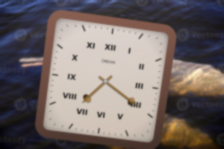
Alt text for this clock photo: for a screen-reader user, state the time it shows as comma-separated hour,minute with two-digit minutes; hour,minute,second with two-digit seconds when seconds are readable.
7,20
